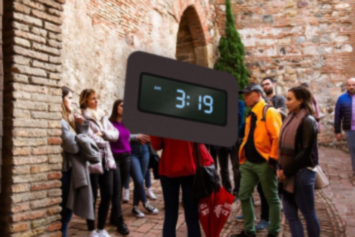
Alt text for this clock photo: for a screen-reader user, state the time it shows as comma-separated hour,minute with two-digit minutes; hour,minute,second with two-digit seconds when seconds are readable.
3,19
